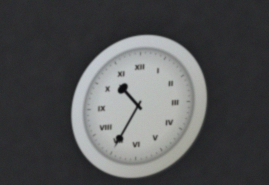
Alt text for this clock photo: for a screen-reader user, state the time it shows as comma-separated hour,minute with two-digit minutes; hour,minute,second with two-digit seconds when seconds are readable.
10,35
